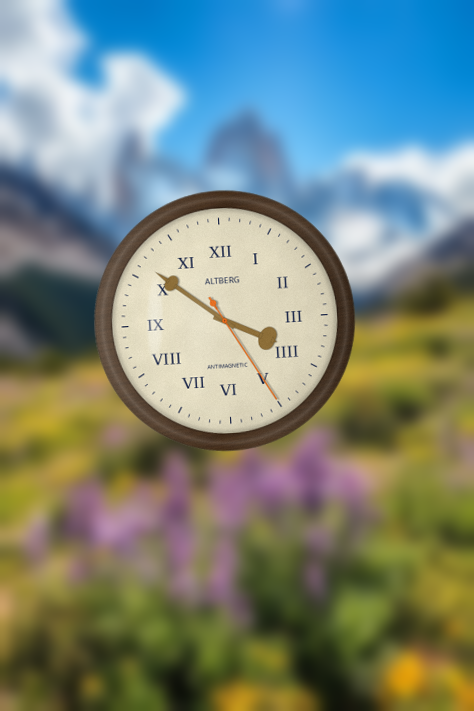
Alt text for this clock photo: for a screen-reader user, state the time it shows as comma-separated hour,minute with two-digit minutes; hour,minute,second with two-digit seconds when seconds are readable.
3,51,25
